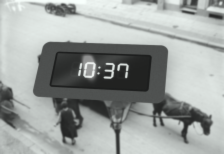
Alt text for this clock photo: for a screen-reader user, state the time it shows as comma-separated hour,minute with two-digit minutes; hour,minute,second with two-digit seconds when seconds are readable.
10,37
